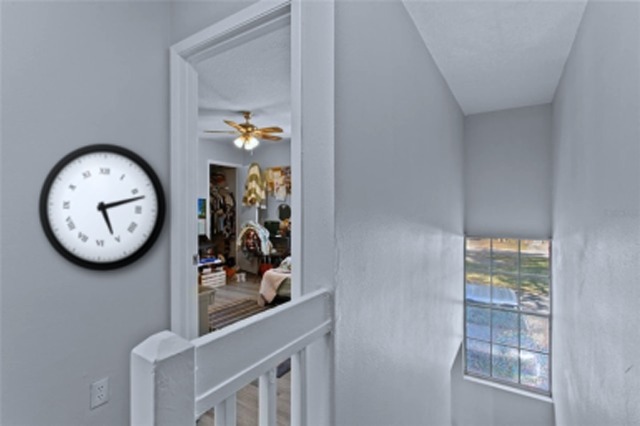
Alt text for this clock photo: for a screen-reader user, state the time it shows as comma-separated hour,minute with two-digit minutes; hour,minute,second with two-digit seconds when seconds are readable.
5,12
